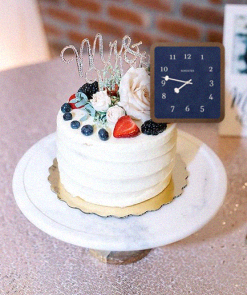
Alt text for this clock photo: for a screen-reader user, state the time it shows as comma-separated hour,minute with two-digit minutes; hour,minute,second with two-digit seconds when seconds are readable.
7,47
